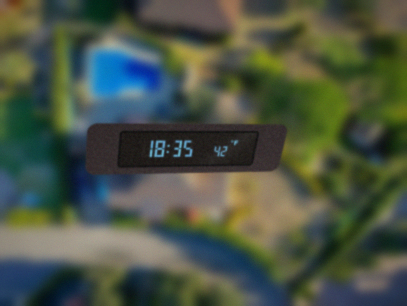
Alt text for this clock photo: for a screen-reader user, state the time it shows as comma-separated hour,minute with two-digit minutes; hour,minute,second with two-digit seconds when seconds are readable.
18,35
